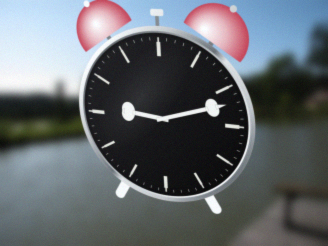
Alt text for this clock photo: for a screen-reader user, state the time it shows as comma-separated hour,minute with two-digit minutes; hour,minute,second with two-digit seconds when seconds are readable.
9,12
